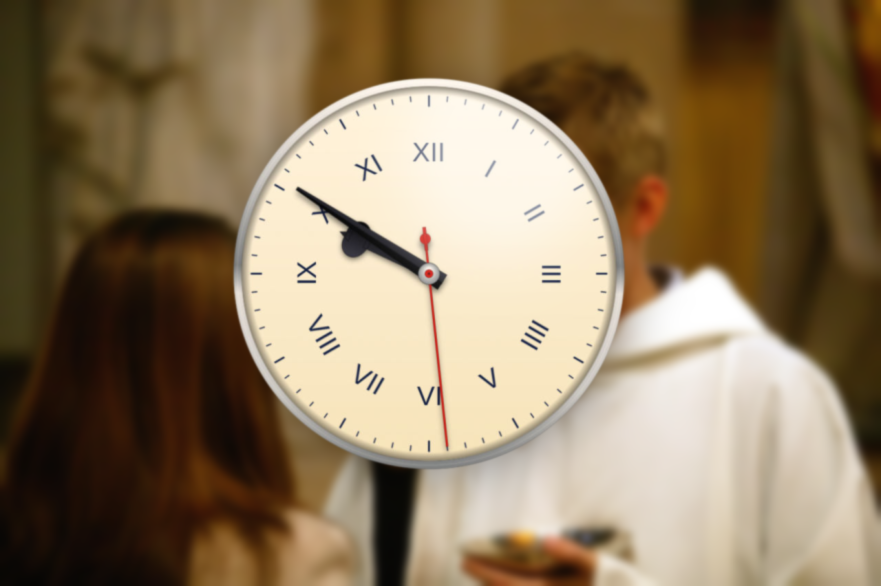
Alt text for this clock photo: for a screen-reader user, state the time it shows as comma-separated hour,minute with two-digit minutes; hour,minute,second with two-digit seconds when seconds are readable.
9,50,29
